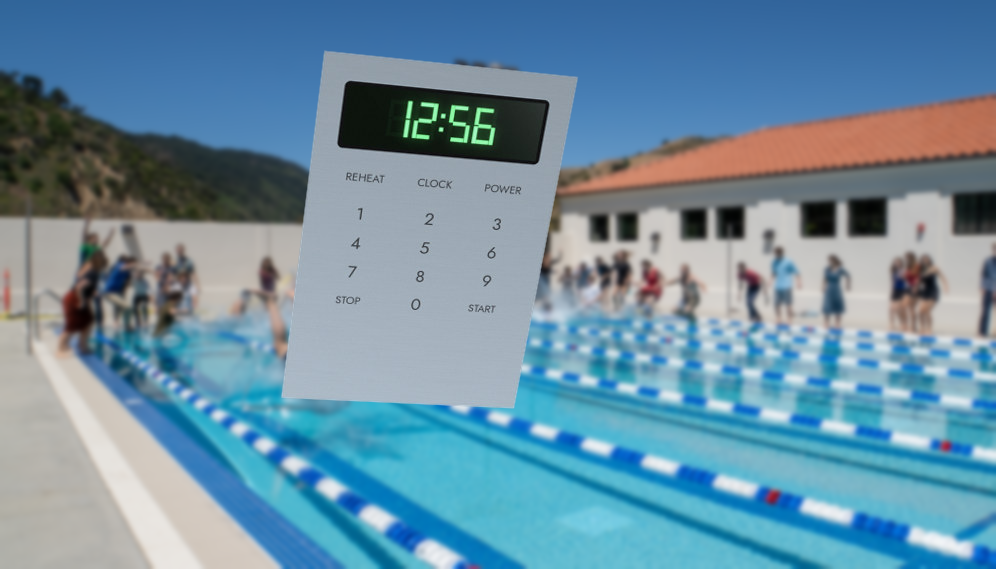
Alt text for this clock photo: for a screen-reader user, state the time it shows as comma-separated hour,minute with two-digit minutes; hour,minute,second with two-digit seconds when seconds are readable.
12,56
